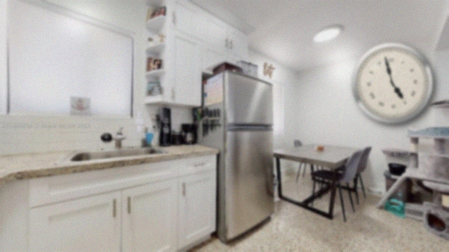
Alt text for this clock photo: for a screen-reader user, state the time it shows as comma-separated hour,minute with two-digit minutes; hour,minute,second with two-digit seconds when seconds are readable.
4,58
